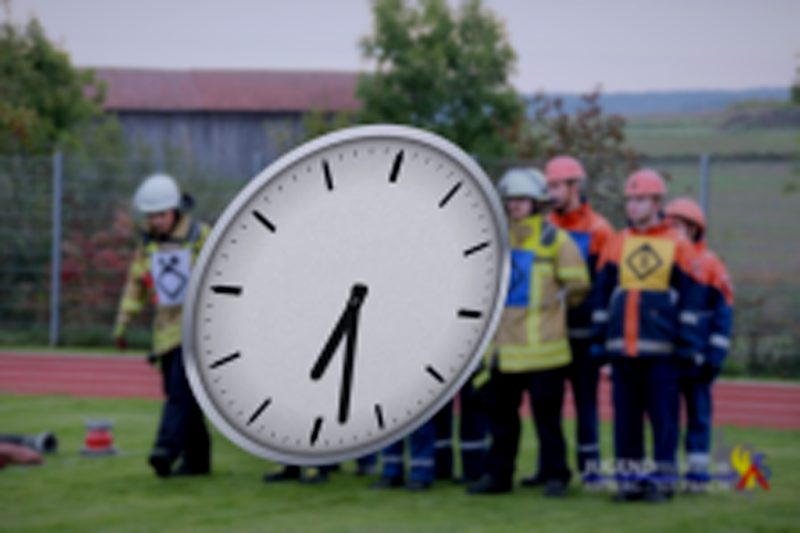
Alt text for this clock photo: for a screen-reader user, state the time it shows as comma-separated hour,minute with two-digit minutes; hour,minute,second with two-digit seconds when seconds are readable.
6,28
